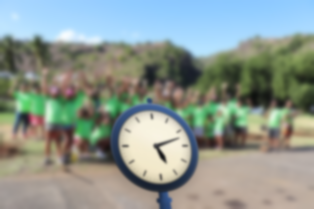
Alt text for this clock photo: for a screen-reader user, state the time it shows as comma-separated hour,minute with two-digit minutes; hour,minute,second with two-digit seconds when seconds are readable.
5,12
